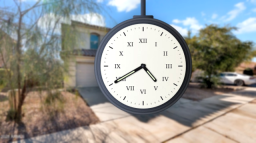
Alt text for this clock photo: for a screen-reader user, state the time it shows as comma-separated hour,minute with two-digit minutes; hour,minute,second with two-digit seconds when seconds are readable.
4,40
